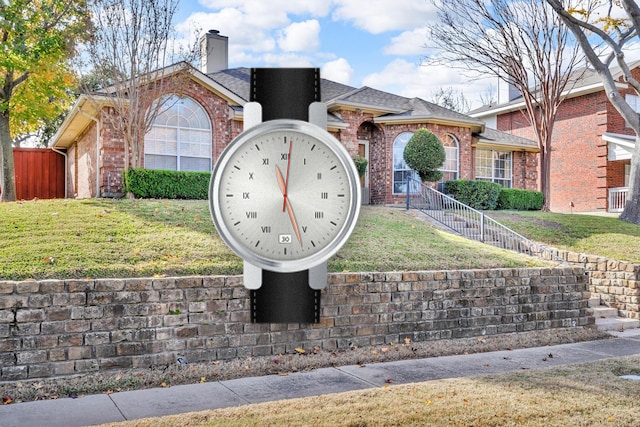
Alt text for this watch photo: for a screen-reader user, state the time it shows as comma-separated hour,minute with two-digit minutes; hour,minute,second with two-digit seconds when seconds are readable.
11,27,01
